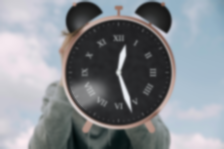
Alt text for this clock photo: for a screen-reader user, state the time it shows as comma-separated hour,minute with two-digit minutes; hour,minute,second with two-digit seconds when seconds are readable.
12,27
